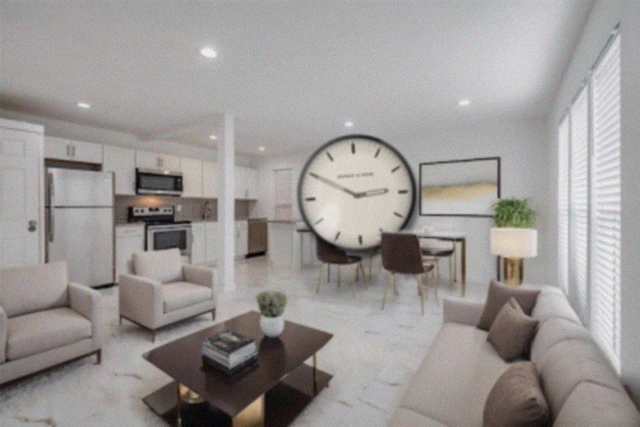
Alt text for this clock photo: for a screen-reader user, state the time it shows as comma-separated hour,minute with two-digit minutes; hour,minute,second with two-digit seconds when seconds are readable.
2,50
